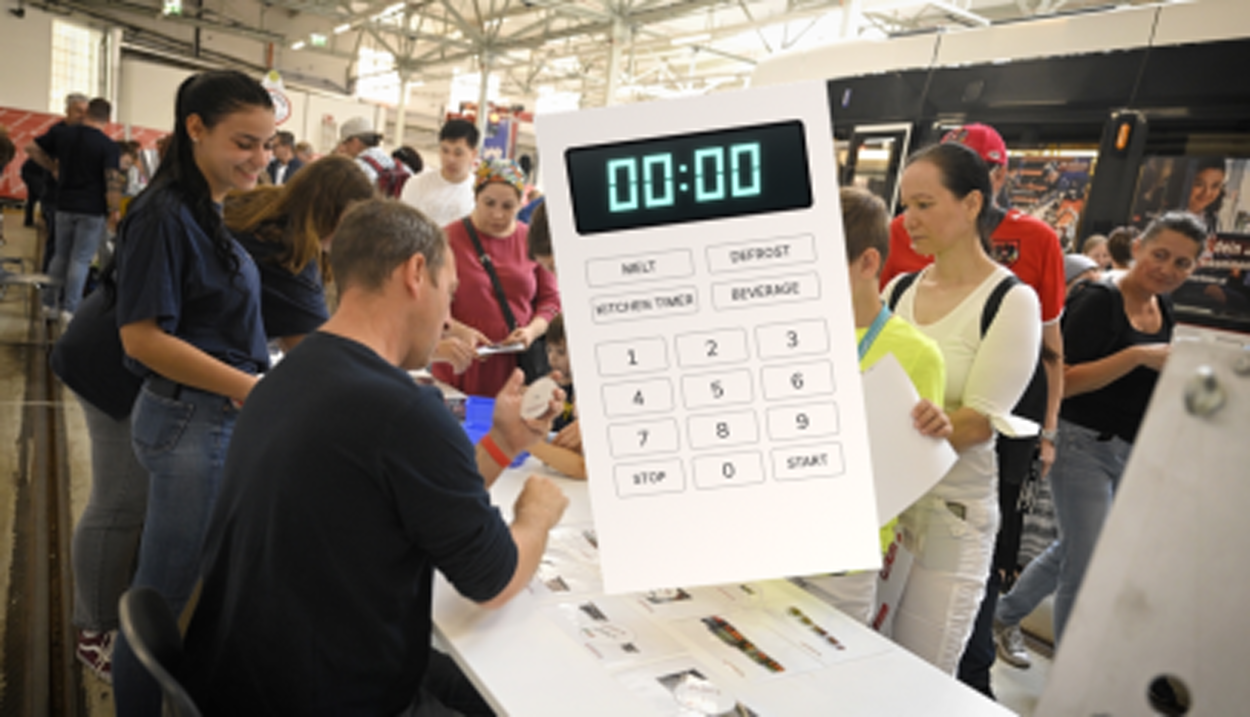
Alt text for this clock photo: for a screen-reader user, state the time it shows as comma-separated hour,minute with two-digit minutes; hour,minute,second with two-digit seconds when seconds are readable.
0,00
